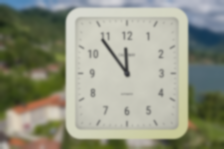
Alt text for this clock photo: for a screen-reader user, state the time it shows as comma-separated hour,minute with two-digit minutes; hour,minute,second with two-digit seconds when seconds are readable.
11,54
